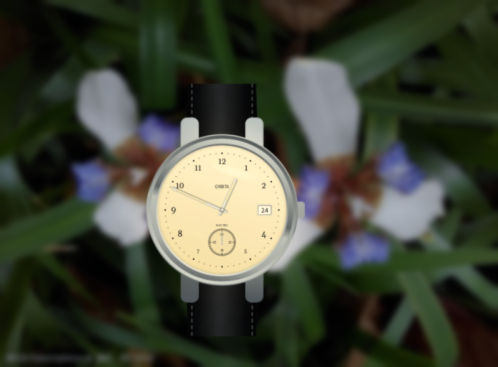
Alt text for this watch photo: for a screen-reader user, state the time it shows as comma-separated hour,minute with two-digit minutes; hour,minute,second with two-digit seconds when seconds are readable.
12,49
